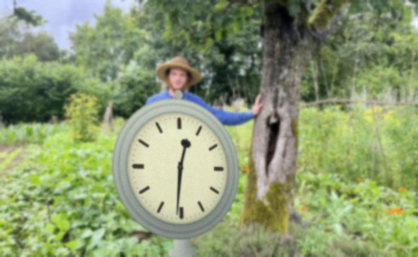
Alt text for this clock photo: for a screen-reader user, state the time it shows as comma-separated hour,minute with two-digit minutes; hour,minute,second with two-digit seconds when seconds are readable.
12,31
